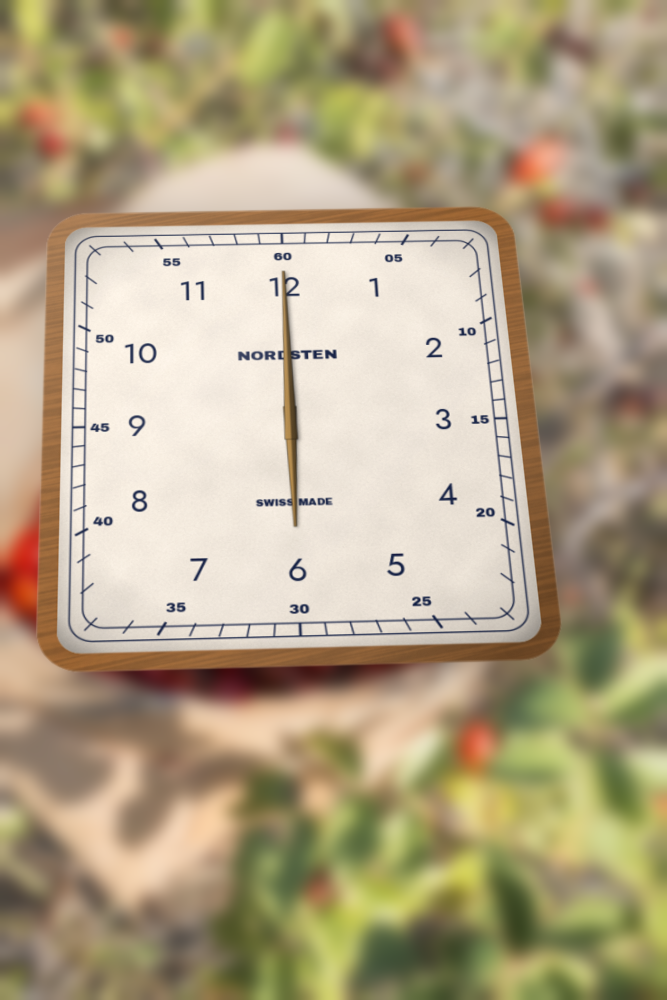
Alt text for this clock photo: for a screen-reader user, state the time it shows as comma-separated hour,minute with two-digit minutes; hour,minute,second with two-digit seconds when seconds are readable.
6,00
